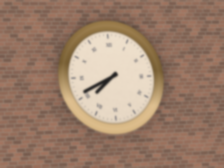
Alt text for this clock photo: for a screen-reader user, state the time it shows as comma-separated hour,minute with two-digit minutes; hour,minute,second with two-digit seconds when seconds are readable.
7,41
